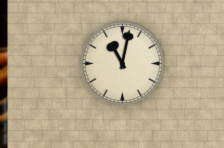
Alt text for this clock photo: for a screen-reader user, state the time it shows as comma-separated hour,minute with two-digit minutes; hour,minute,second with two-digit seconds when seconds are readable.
11,02
